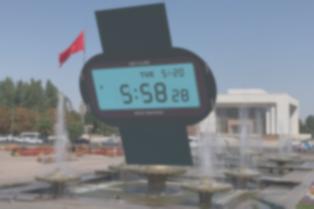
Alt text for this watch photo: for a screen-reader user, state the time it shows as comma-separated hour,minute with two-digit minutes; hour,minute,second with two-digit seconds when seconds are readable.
5,58,28
